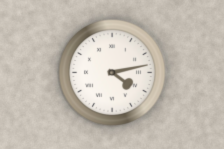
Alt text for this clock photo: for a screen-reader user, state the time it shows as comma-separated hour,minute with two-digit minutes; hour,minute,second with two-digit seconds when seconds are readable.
4,13
